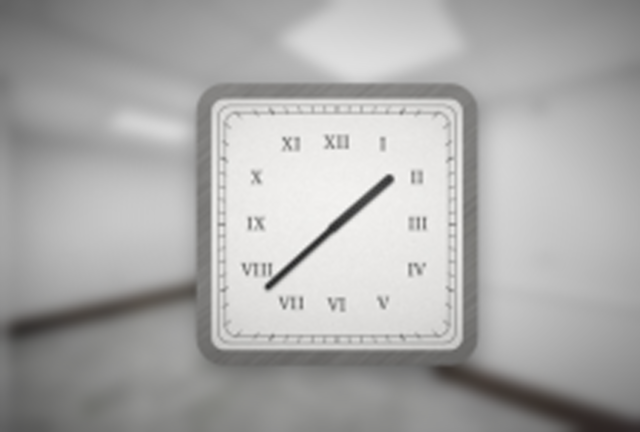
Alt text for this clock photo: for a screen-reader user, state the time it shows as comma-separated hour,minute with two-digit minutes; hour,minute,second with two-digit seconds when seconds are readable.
1,38
